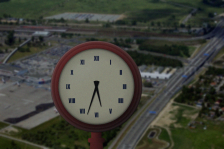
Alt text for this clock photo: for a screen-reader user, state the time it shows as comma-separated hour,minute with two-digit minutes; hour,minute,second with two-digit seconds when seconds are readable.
5,33
